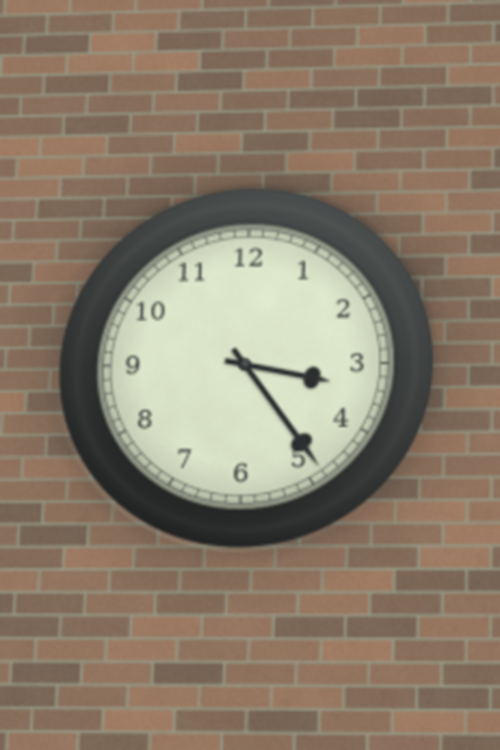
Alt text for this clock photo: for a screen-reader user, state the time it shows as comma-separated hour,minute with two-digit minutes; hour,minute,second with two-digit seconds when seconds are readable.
3,24
